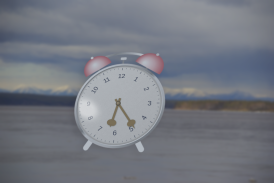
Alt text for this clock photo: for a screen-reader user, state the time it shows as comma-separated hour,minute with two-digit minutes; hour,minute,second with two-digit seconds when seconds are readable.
6,24
